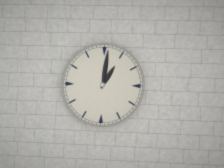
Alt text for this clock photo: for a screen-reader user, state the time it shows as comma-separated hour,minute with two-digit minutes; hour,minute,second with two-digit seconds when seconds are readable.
1,01
